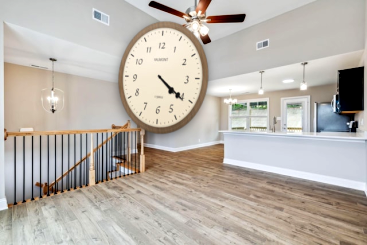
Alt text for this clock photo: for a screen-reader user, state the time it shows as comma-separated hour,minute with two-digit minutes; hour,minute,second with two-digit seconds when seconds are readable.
4,21
